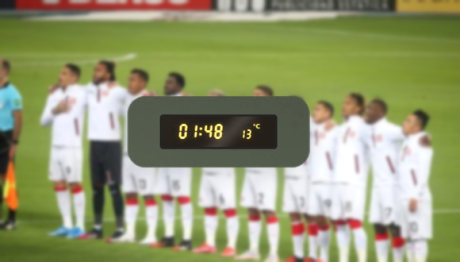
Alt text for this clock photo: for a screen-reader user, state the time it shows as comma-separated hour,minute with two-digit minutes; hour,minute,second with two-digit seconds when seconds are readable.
1,48
